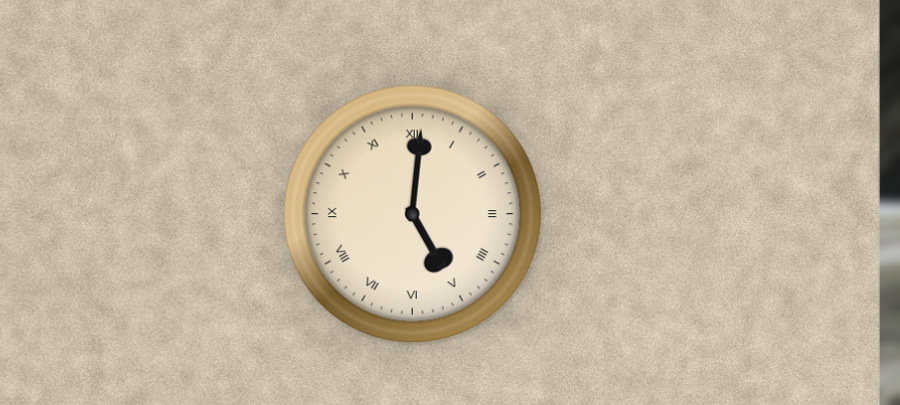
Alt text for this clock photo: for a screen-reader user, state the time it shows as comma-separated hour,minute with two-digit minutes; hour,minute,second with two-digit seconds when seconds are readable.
5,01
